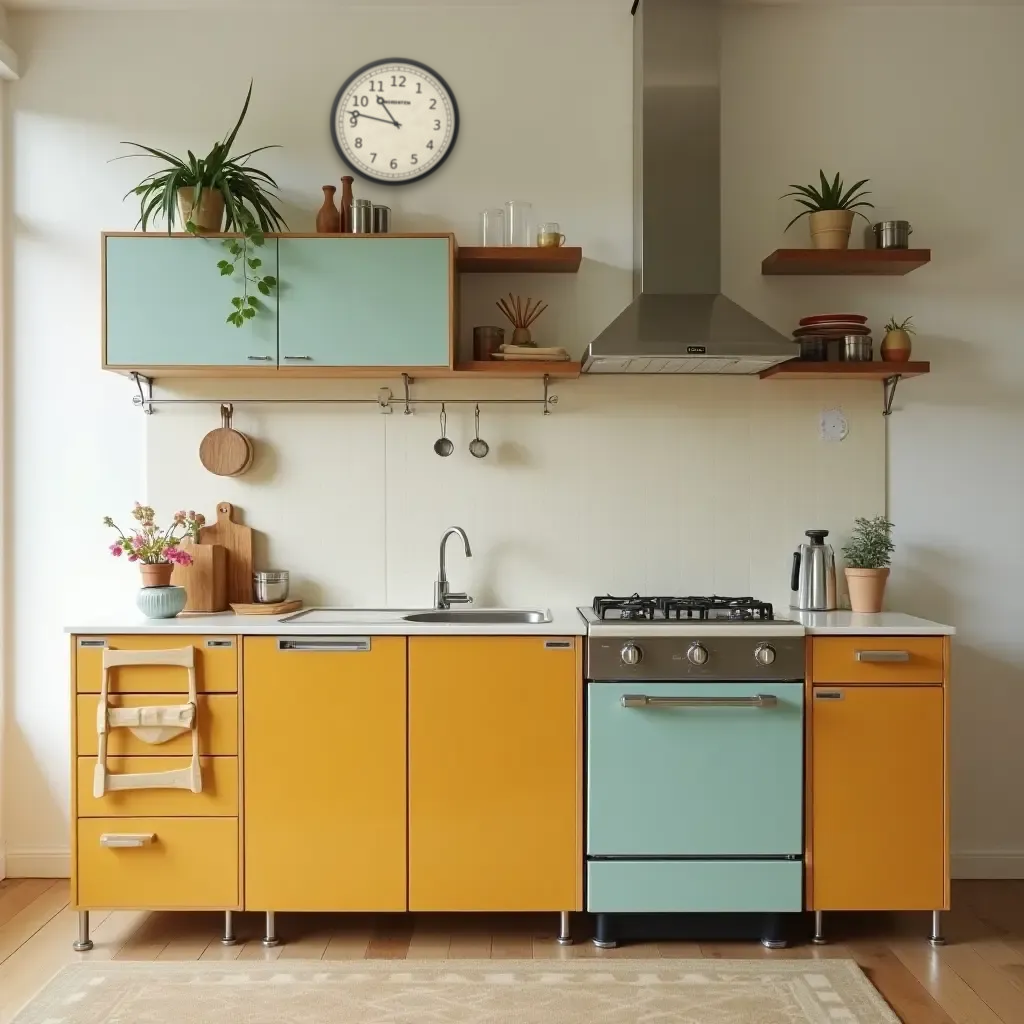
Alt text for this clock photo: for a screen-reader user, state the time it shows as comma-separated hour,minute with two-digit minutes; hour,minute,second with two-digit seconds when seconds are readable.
10,47
